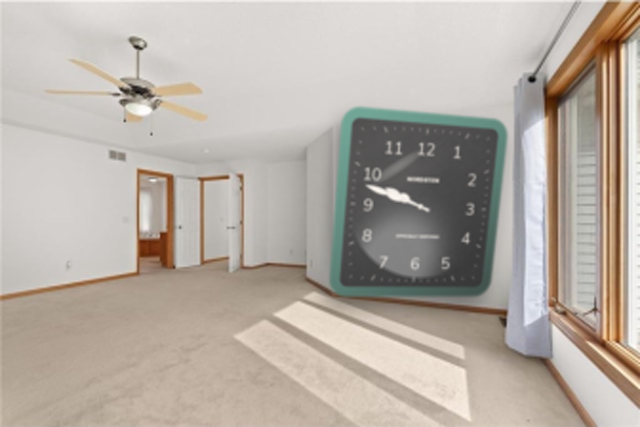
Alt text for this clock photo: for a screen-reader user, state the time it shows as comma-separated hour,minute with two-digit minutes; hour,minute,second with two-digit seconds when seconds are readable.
9,48
